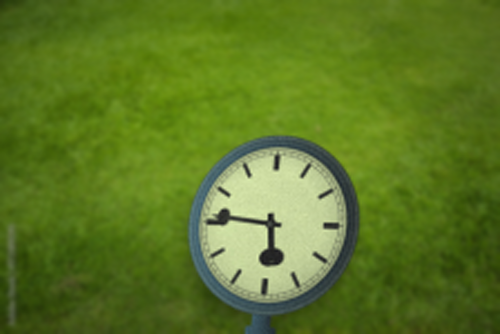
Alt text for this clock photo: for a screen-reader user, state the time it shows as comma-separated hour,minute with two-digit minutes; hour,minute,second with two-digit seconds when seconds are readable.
5,46
